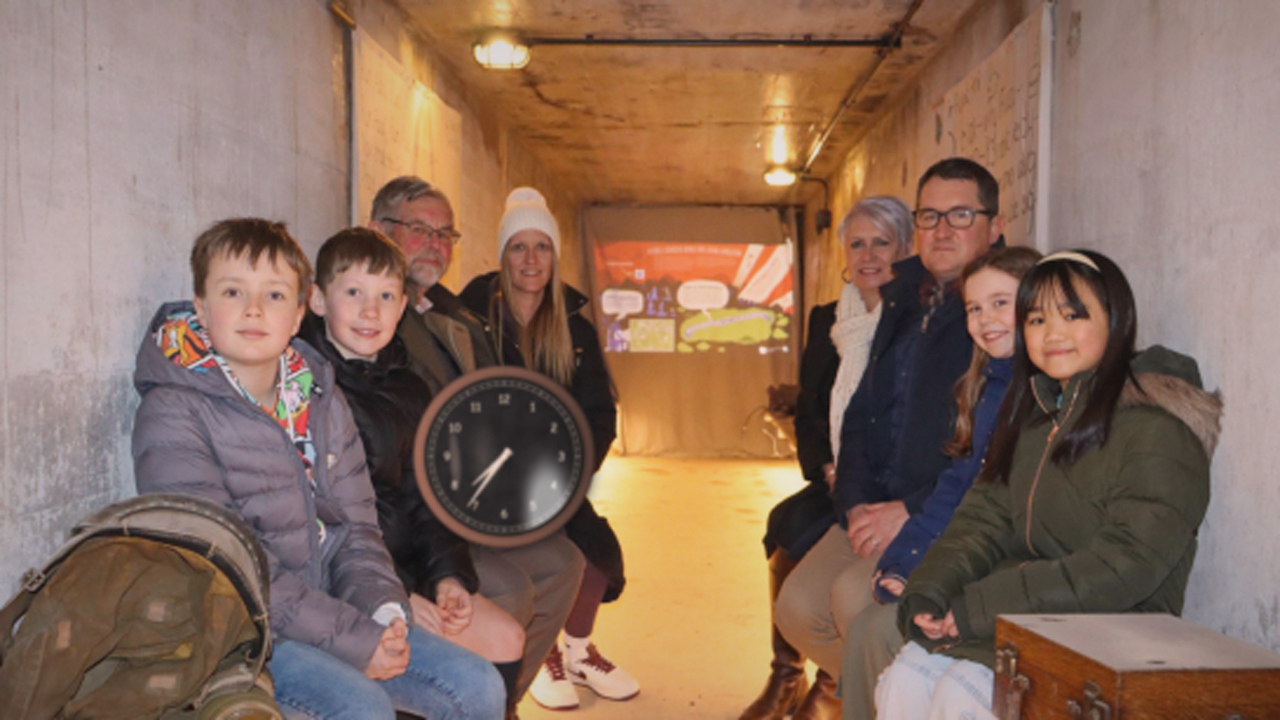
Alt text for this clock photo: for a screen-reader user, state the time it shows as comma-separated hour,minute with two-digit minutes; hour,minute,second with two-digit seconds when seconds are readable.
7,36
